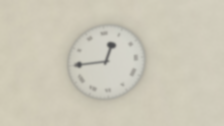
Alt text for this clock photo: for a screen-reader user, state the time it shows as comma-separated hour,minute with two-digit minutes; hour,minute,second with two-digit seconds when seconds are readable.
12,45
